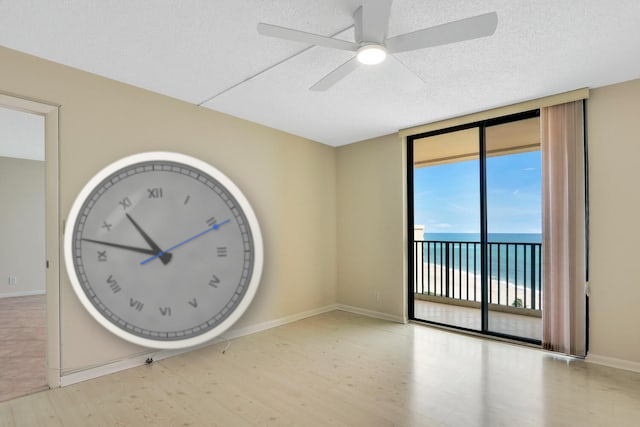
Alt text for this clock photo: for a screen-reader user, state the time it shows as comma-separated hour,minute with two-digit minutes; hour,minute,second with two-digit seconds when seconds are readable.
10,47,11
